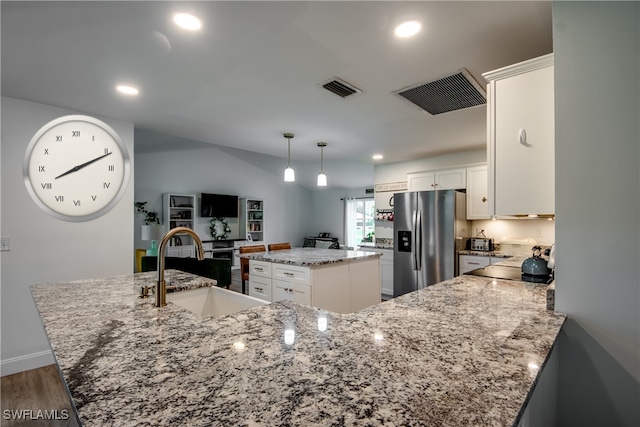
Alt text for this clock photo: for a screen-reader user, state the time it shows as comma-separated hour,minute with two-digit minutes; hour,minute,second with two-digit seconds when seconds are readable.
8,11
